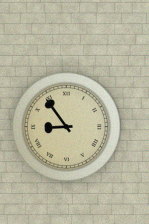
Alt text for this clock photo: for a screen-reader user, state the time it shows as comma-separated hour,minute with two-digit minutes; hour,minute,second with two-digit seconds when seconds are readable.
8,54
